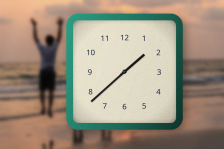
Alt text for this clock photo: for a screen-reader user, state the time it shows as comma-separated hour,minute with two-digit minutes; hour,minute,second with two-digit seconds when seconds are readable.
1,38
